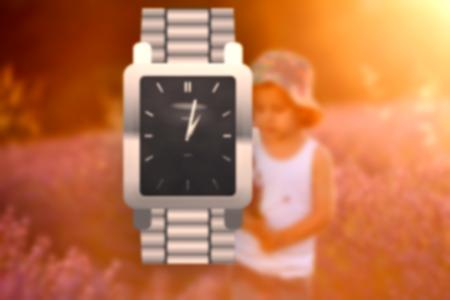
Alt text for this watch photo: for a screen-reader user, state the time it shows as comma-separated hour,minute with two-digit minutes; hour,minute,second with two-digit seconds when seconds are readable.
1,02
